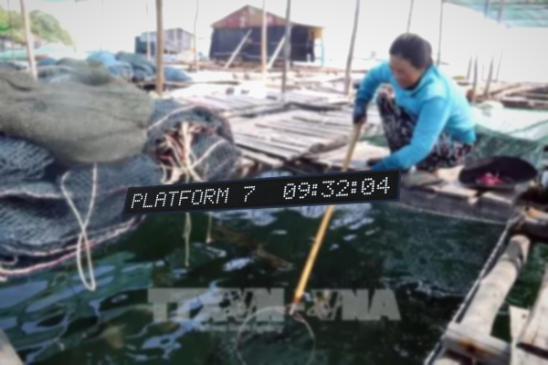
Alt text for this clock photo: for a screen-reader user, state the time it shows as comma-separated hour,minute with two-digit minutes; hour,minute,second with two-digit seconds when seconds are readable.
9,32,04
